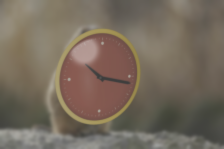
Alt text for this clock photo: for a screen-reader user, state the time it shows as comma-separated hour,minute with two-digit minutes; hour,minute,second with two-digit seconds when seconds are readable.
10,17
